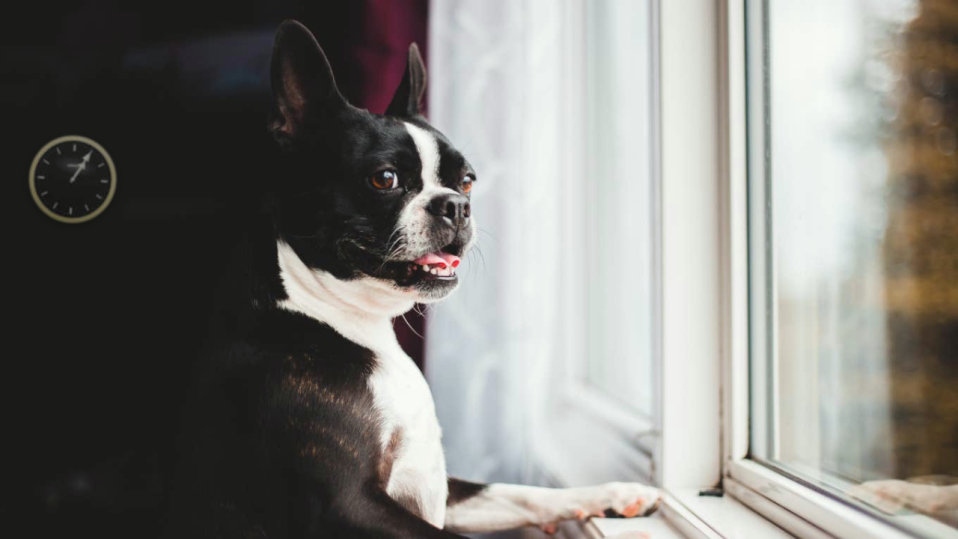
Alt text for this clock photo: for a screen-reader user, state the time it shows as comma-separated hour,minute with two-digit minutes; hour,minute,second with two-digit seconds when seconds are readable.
1,05
